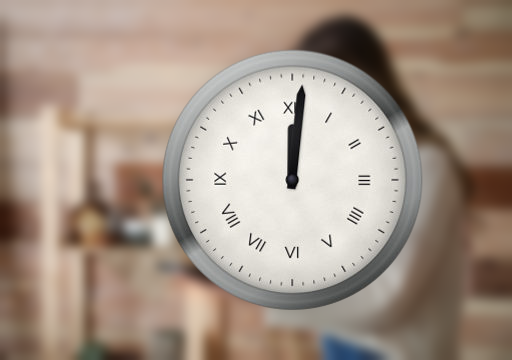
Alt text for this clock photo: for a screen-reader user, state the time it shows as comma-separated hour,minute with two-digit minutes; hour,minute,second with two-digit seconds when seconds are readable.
12,01
